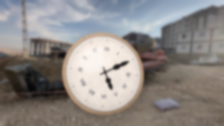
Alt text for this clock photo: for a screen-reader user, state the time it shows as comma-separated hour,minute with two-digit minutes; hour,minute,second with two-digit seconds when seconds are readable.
5,10
